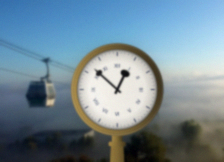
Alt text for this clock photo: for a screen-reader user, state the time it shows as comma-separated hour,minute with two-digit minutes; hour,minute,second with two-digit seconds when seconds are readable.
12,52
